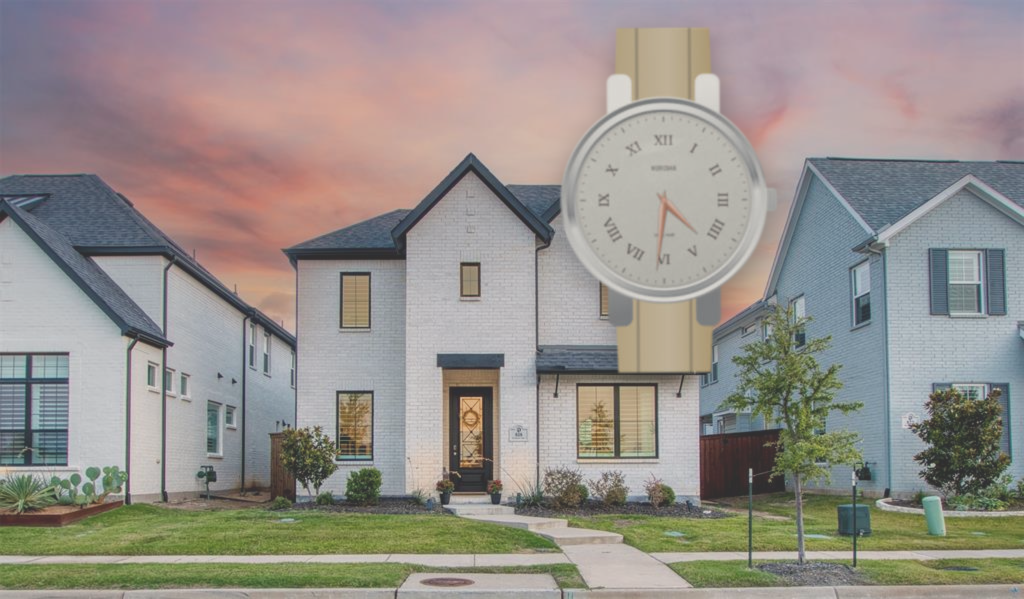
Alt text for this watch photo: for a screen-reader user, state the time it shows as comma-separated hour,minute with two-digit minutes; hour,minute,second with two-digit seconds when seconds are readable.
4,31
